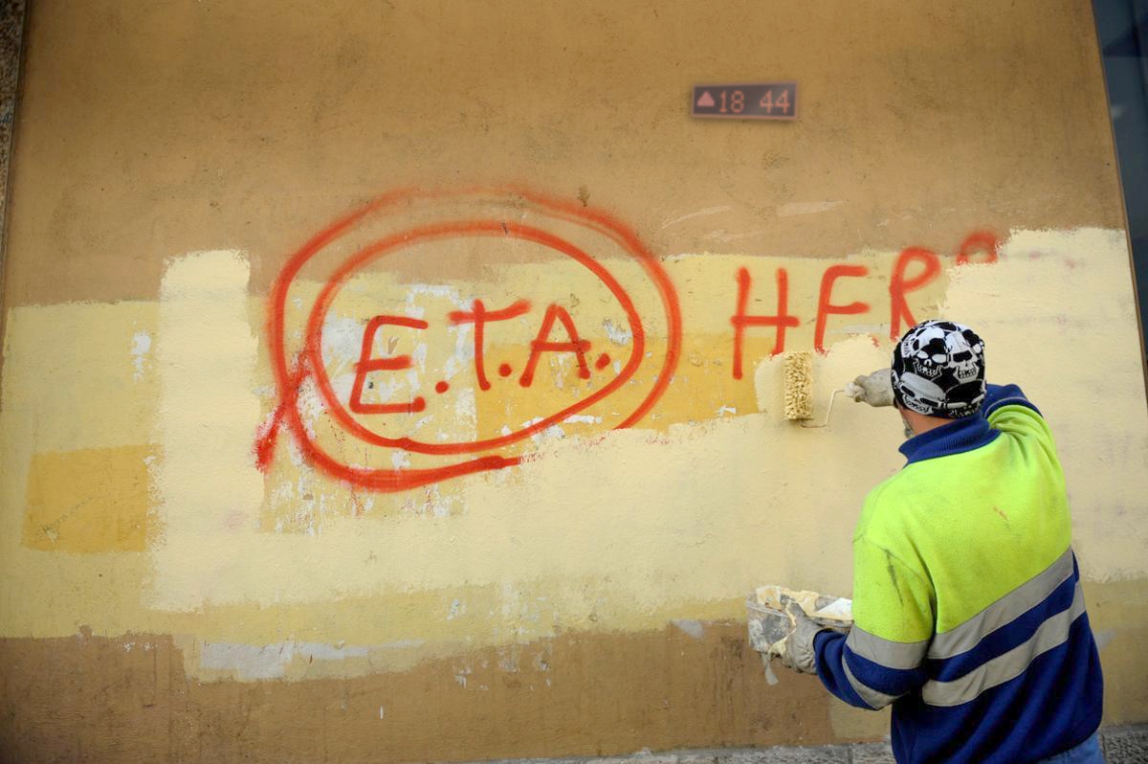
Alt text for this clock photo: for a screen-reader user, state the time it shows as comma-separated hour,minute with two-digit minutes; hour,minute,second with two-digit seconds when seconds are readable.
18,44
